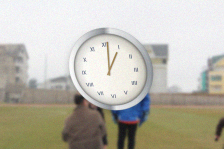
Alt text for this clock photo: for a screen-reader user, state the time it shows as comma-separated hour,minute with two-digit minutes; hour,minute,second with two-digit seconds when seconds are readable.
1,01
